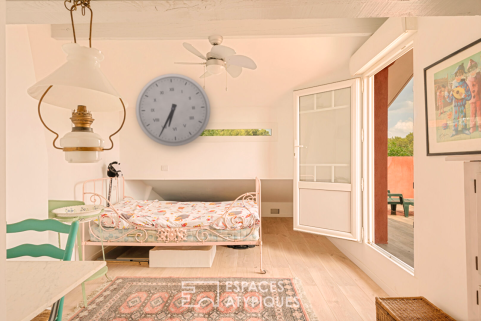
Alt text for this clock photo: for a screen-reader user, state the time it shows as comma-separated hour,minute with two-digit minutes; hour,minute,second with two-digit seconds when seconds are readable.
6,35
